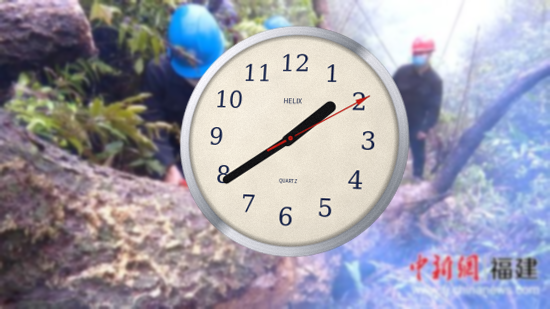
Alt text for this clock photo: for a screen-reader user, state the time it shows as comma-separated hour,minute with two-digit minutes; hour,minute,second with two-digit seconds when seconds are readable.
1,39,10
